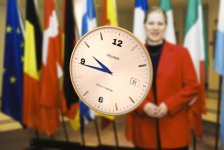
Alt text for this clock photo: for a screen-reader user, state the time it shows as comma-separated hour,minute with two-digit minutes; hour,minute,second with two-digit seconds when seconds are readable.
9,44
